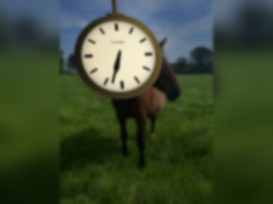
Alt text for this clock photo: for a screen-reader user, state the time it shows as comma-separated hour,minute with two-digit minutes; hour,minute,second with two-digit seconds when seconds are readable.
6,33
